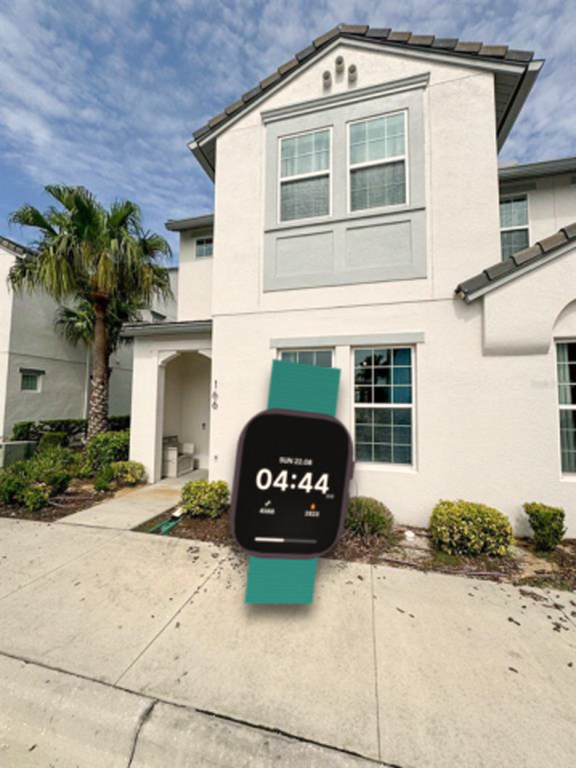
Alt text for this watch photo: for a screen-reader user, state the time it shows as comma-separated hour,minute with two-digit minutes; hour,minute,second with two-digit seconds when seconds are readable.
4,44
